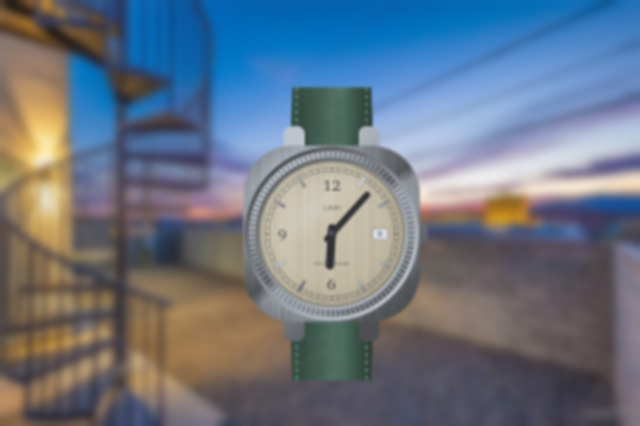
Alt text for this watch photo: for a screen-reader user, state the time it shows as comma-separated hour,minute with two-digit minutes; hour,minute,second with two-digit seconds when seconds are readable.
6,07
